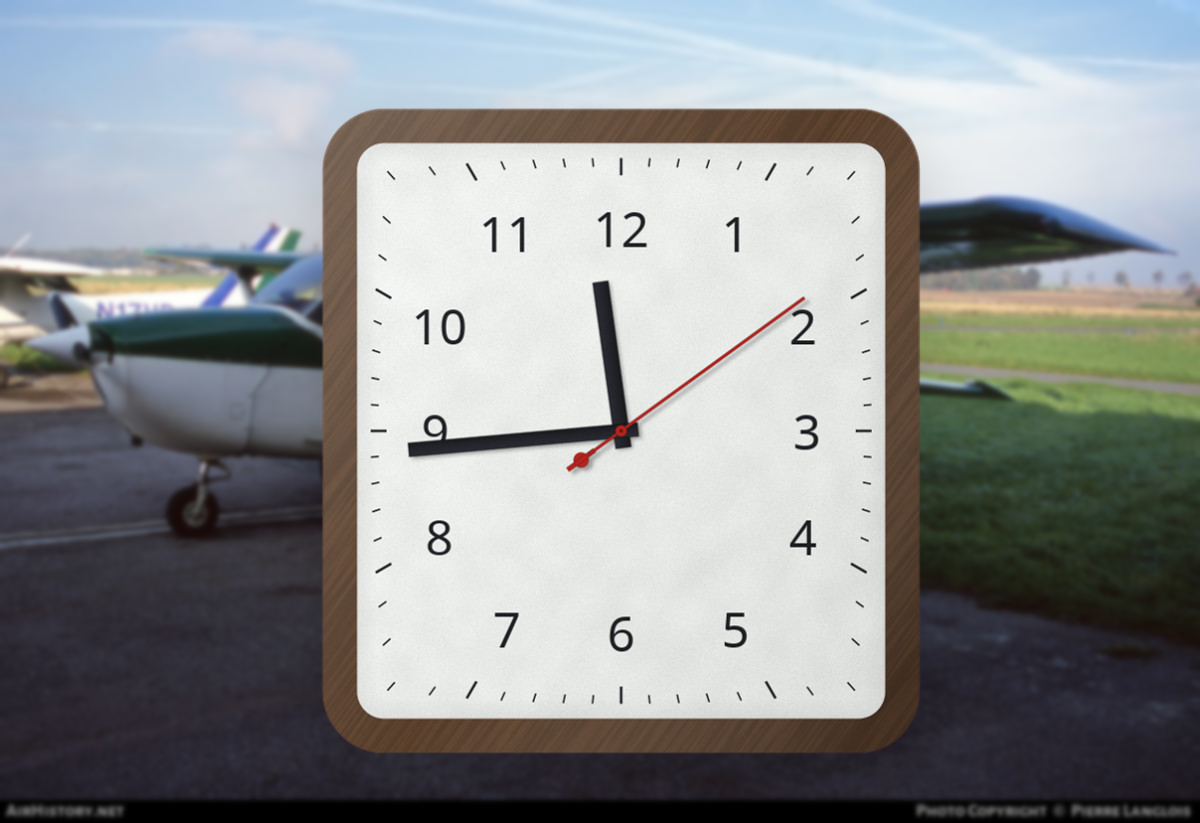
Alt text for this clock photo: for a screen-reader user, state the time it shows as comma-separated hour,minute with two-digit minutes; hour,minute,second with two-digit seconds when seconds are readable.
11,44,09
